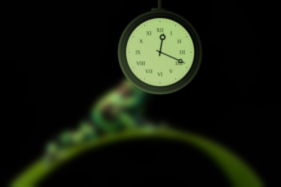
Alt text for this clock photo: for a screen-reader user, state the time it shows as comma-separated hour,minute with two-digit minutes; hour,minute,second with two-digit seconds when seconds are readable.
12,19
